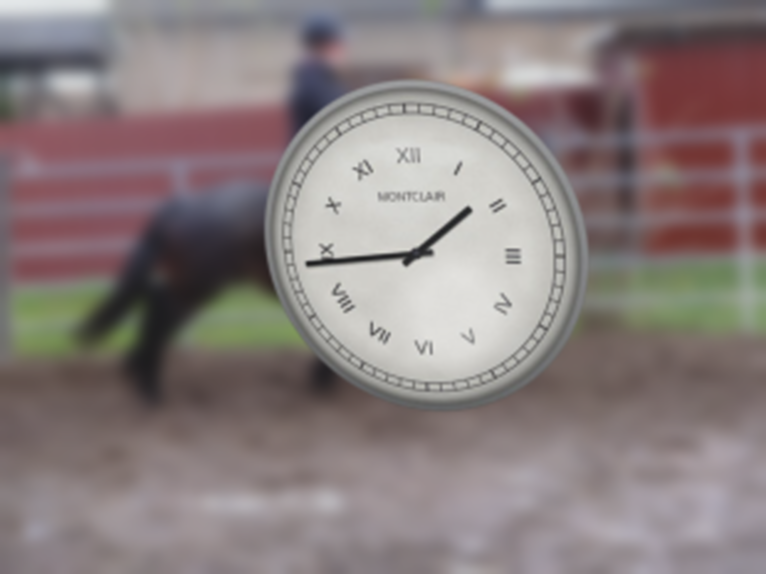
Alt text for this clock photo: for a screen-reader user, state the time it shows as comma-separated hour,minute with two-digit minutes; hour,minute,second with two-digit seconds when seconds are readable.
1,44
